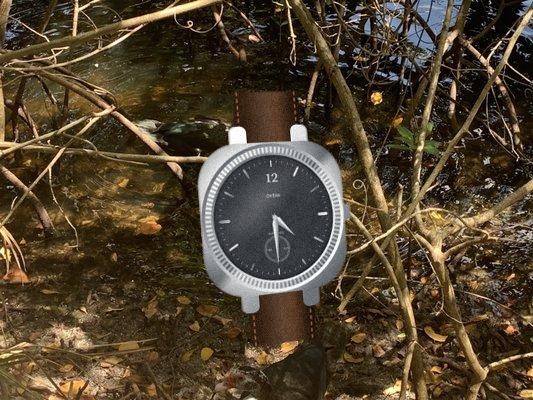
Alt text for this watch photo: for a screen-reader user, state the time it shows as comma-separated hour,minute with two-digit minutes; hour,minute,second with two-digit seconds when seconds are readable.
4,30
